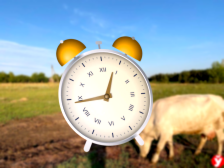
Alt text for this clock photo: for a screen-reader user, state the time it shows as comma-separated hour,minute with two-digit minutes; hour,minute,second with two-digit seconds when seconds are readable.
12,44
